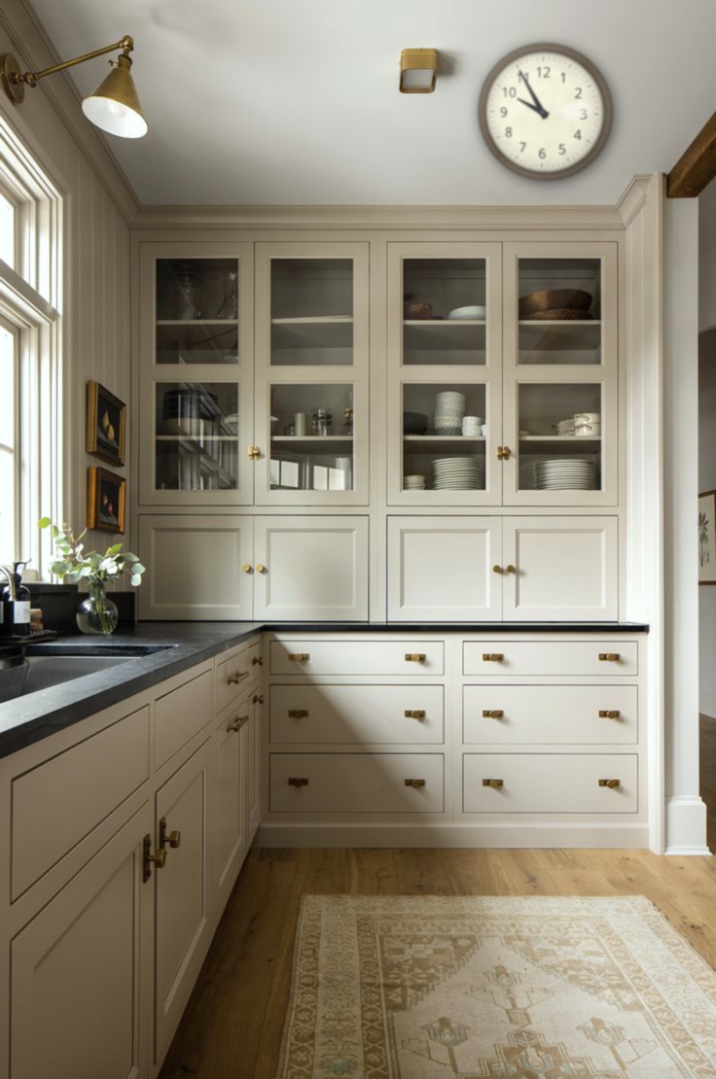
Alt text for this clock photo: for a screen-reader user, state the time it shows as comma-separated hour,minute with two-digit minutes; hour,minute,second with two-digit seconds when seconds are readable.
9,55
